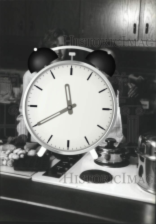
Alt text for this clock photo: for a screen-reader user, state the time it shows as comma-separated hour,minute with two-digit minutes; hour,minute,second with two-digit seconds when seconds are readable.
11,40
